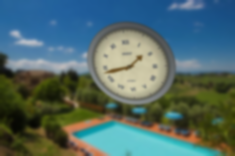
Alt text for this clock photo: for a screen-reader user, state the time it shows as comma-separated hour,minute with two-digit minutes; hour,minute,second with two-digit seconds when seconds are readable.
1,43
